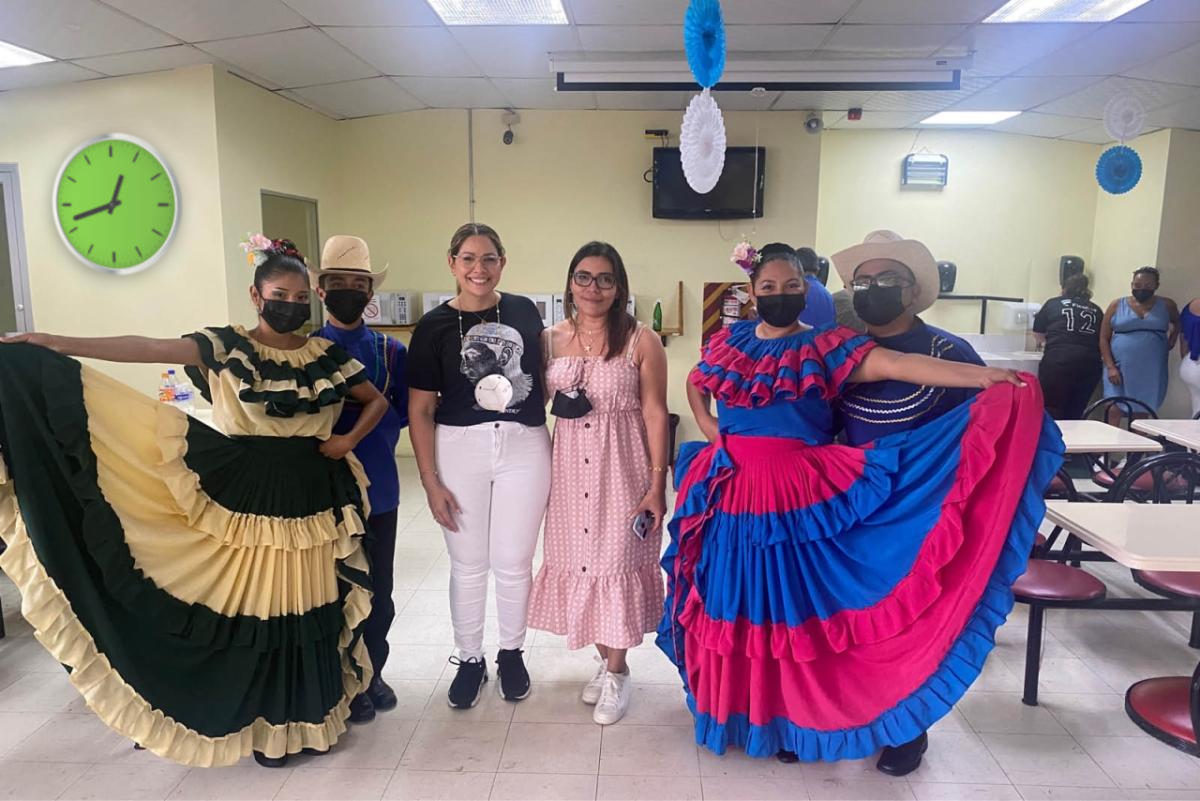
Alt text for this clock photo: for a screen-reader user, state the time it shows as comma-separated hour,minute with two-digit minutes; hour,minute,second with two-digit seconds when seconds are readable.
12,42
